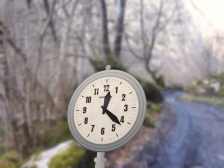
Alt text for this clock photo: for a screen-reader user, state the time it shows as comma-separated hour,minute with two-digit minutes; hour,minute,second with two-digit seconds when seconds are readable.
12,22
